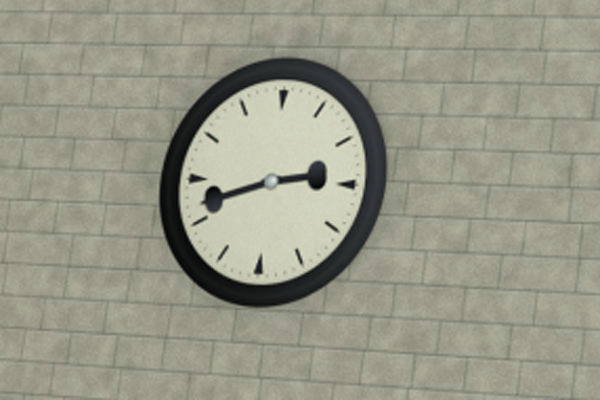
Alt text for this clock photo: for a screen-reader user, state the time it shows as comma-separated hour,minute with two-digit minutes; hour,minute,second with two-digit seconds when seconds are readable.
2,42
